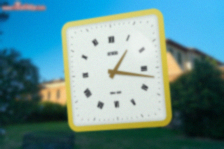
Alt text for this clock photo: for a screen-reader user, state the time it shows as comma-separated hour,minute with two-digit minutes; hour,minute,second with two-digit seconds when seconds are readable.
1,17
